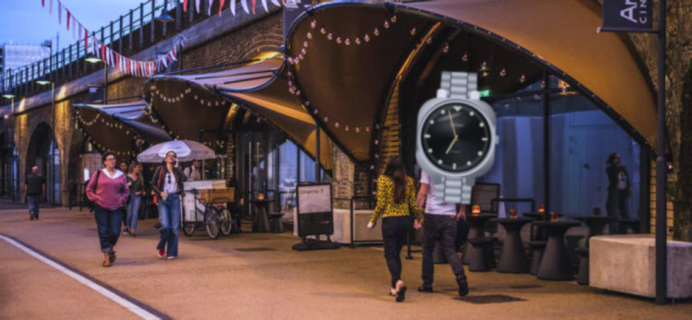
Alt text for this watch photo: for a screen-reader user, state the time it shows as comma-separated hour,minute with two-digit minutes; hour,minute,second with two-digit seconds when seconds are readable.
6,57
